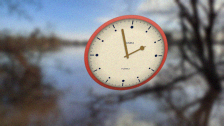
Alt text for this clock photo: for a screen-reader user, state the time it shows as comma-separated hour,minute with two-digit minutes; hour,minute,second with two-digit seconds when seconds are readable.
1,57
